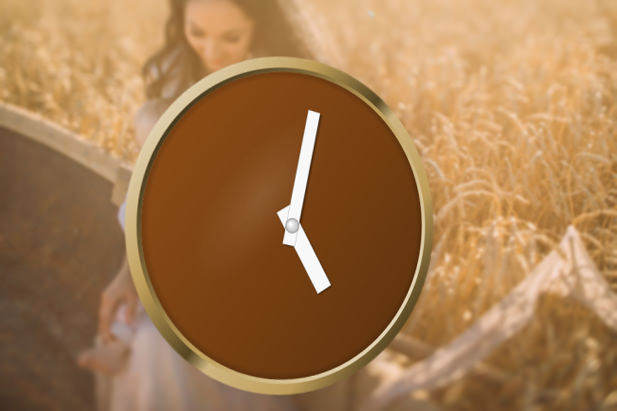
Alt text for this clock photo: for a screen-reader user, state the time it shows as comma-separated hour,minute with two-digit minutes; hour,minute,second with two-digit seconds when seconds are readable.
5,02
